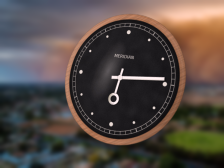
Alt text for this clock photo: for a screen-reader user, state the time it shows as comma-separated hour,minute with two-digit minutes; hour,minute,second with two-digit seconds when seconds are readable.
6,14
